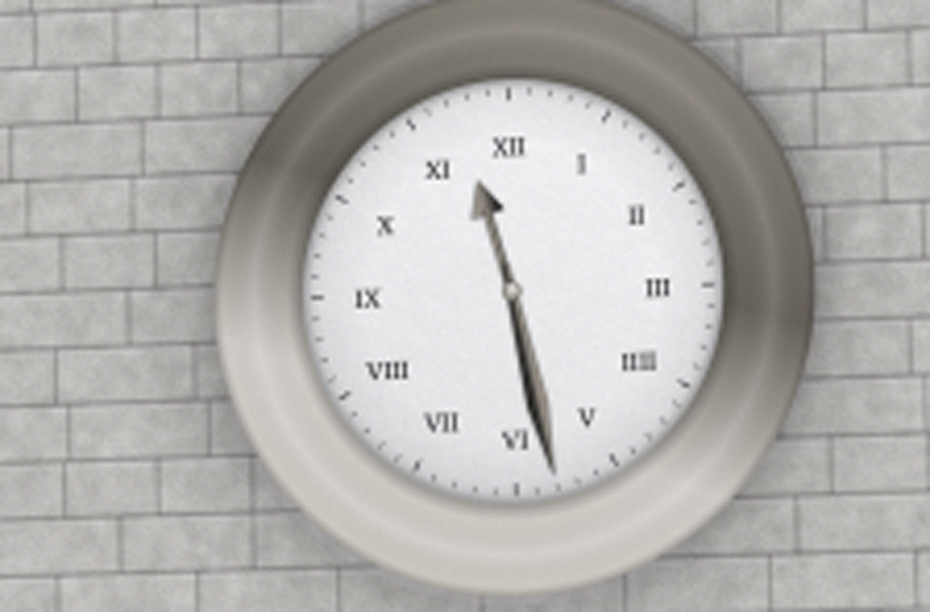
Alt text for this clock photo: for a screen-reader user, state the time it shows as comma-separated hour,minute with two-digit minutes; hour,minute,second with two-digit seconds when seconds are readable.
11,28
